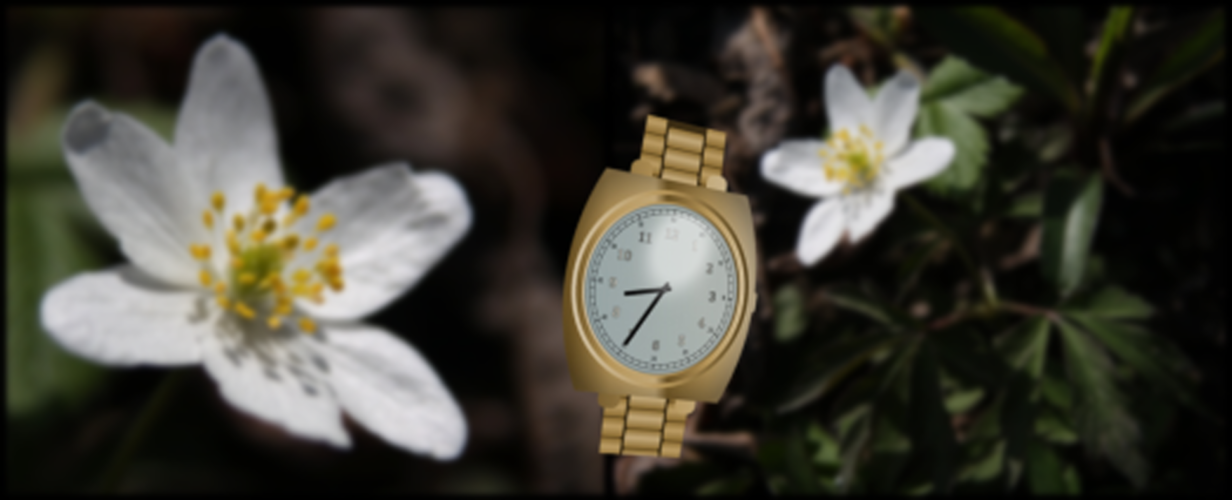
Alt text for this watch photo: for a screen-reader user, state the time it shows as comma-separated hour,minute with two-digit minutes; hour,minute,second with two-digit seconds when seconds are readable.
8,35
